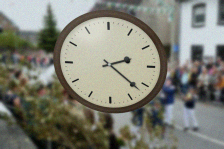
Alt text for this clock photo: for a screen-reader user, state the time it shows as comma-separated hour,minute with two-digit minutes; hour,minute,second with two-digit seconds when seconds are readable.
2,22
